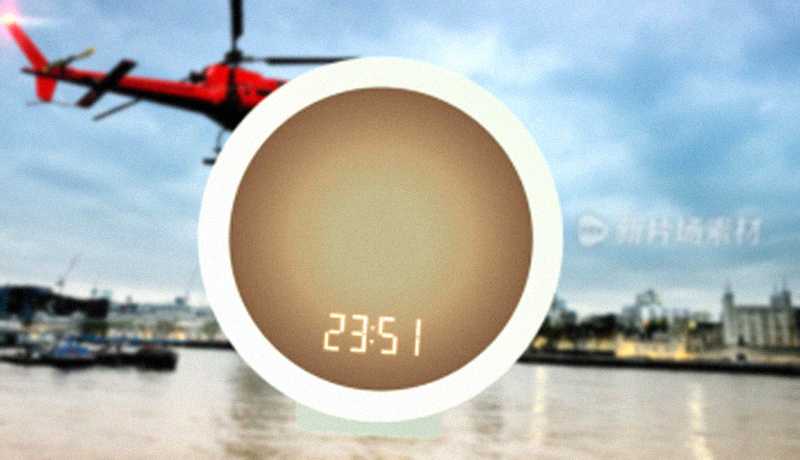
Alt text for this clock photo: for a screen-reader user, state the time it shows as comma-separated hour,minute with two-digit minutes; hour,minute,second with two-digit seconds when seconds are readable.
23,51
